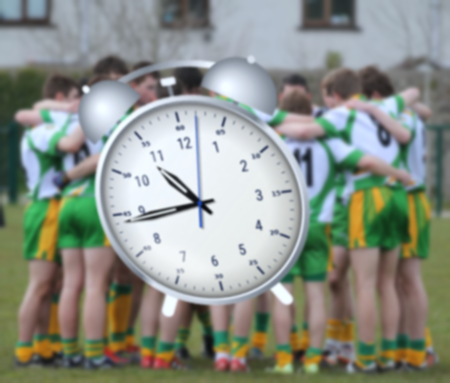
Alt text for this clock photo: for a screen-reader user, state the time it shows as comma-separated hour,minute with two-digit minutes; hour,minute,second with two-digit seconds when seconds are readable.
10,44,02
